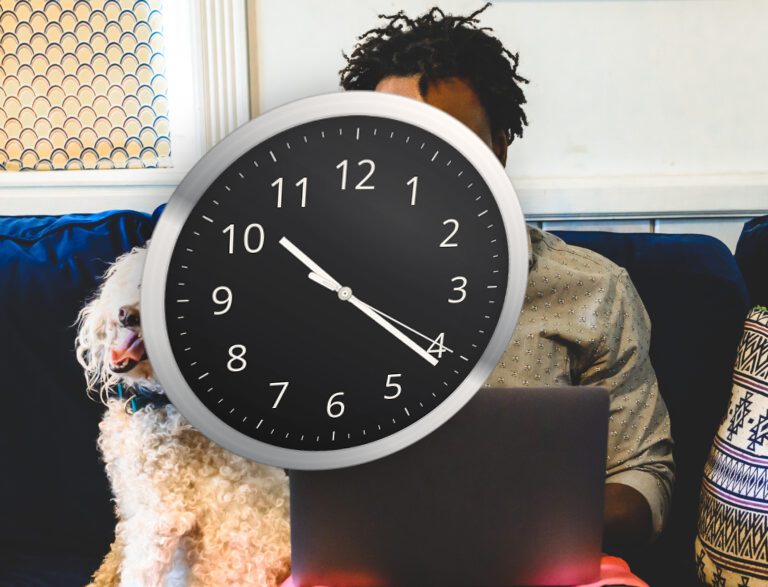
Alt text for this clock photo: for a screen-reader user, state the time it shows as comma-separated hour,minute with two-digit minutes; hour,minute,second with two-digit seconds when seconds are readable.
10,21,20
